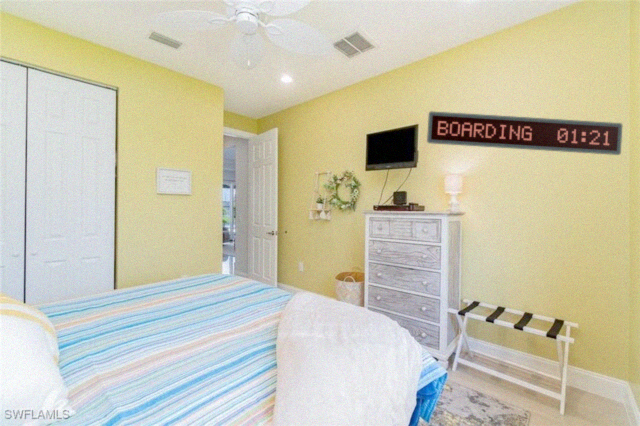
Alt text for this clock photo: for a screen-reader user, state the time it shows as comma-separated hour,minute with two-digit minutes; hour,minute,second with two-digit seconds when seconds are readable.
1,21
